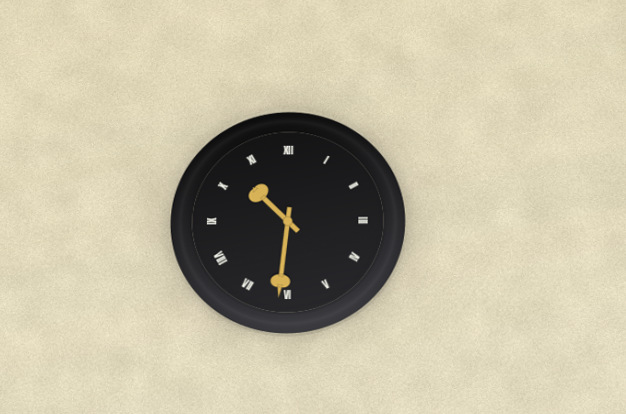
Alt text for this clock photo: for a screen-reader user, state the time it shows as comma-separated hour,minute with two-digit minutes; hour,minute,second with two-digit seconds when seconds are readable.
10,31
